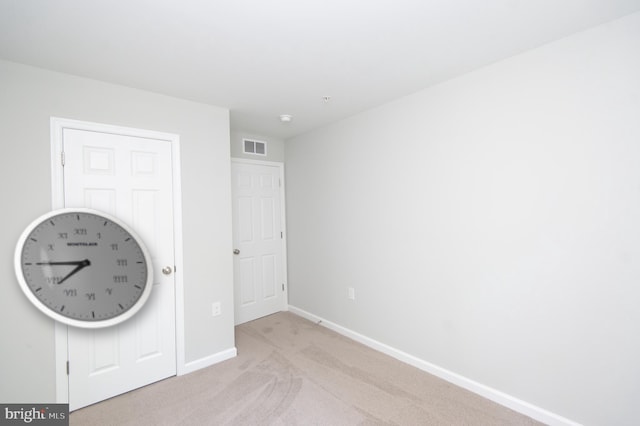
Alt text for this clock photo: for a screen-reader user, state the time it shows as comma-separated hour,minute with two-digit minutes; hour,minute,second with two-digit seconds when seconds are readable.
7,45
